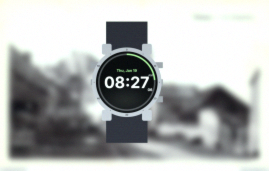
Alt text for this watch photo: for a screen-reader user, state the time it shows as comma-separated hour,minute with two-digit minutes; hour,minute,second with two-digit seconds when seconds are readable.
8,27
